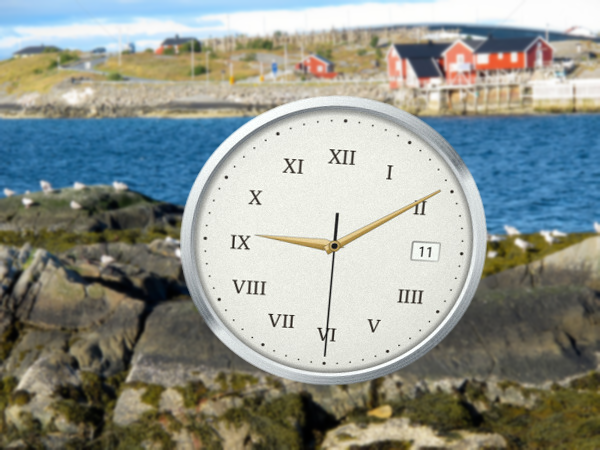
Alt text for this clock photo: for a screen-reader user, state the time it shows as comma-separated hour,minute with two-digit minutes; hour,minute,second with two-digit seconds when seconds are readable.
9,09,30
